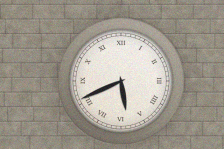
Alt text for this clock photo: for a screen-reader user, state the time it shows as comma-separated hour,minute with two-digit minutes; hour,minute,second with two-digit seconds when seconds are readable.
5,41
